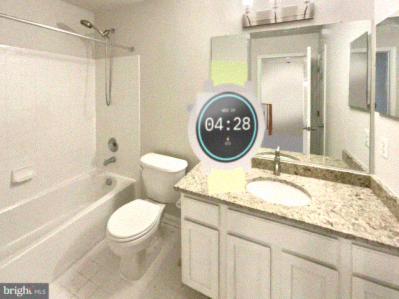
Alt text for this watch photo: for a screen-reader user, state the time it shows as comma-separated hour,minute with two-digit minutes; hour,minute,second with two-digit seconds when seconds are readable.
4,28
